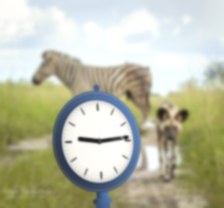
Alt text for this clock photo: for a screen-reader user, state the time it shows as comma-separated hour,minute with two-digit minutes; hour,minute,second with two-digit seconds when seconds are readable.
9,14
